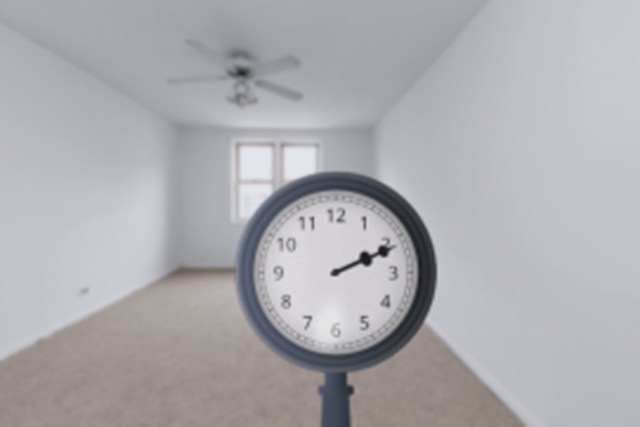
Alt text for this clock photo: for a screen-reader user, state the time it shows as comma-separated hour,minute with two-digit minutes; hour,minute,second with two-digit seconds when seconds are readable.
2,11
